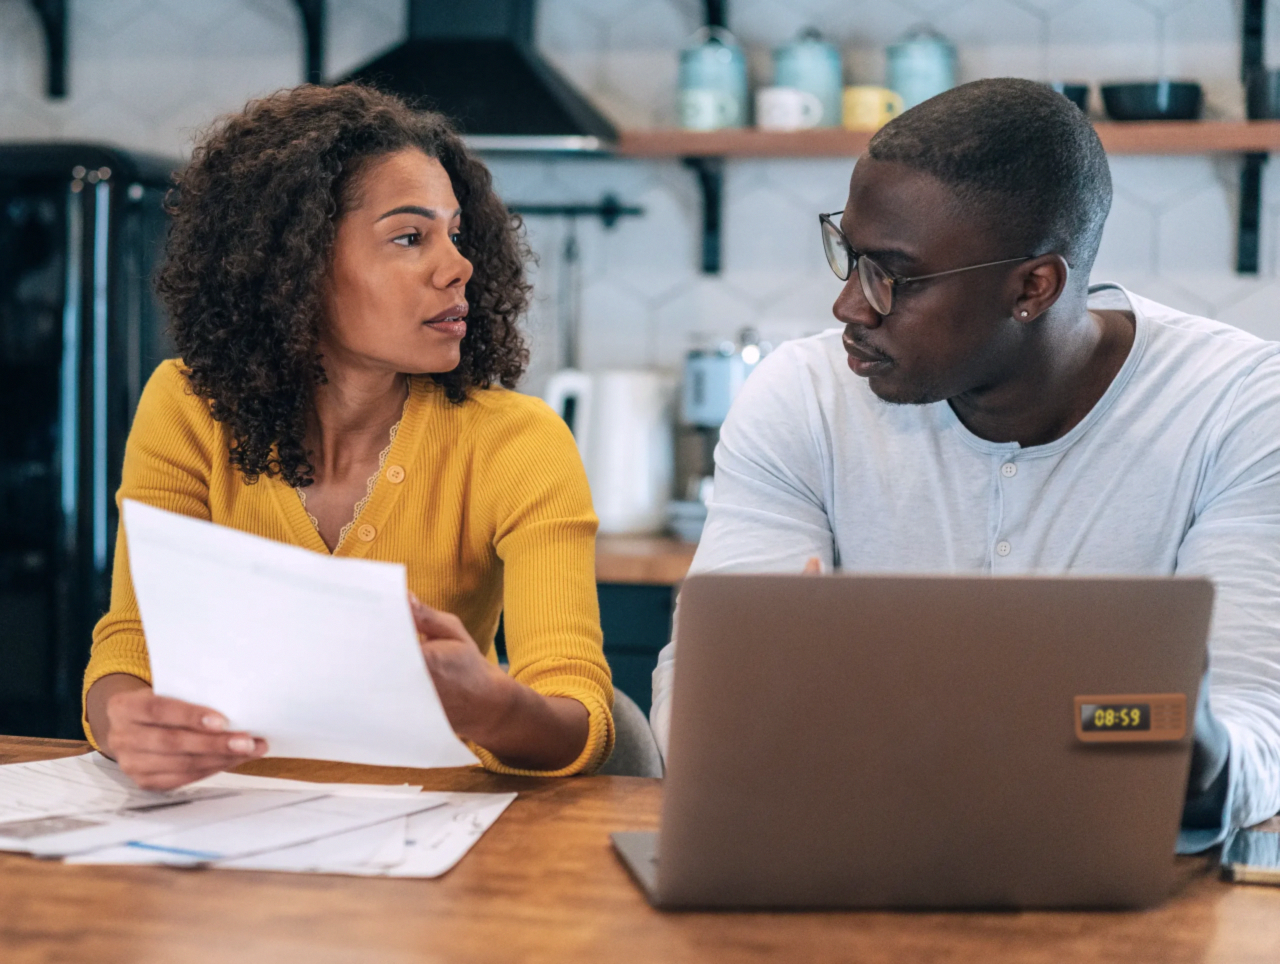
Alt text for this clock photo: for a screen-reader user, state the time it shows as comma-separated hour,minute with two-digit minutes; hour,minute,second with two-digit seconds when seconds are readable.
8,59
